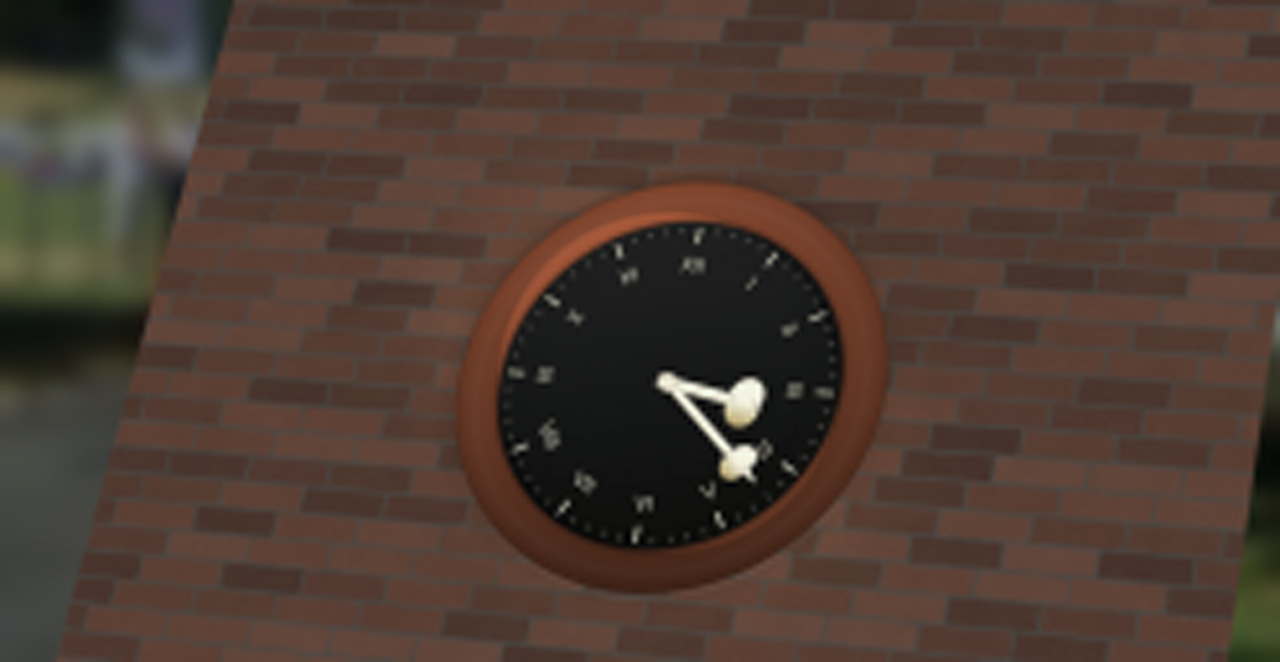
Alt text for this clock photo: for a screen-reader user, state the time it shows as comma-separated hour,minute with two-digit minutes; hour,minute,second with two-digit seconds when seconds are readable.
3,22
